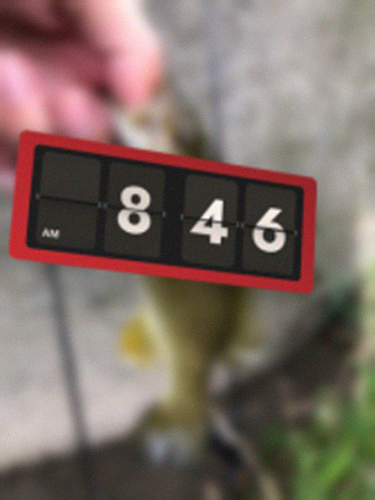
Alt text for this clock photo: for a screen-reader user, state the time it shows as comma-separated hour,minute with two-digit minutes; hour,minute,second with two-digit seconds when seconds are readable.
8,46
